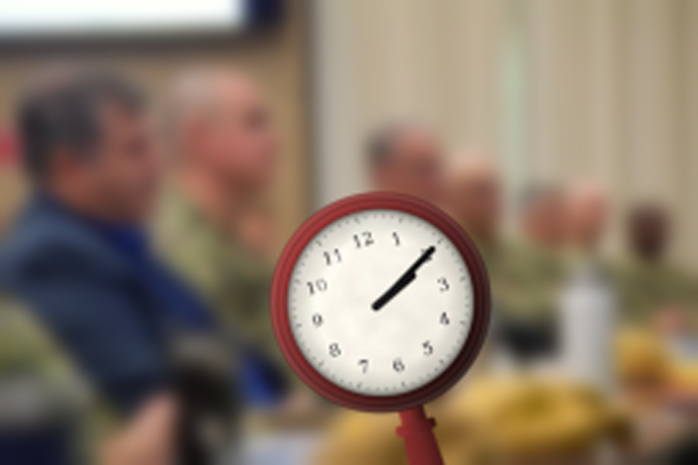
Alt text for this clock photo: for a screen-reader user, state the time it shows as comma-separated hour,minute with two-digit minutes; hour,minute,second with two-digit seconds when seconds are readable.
2,10
